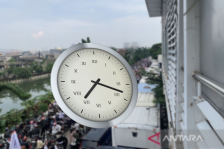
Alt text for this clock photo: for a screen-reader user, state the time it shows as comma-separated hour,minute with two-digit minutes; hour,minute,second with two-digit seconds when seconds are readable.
7,18
